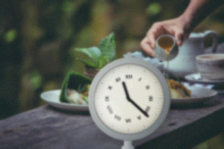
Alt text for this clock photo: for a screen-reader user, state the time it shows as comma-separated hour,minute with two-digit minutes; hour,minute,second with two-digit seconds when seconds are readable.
11,22
